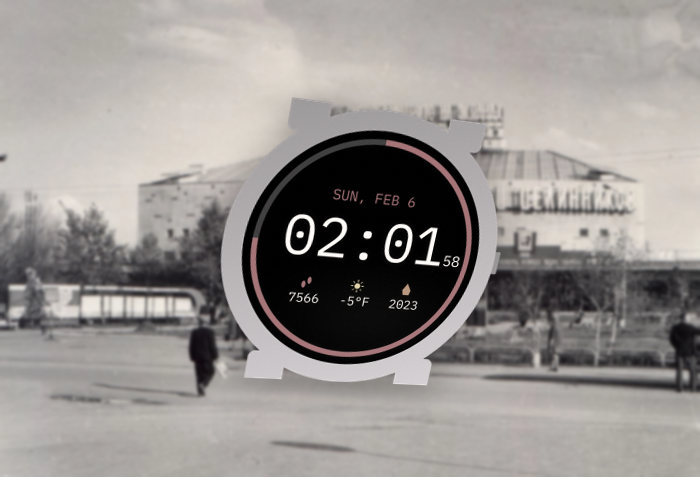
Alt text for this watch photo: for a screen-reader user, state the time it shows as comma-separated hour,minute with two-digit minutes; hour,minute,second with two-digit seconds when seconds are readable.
2,01,58
